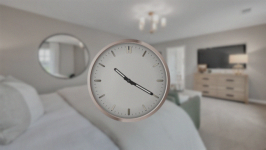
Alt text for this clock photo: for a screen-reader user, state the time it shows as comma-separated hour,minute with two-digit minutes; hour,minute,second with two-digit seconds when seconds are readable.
10,20
